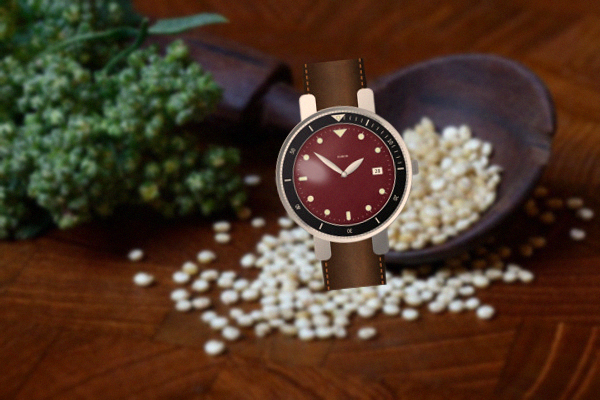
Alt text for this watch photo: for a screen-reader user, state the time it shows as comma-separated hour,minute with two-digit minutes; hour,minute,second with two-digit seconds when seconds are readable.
1,52
